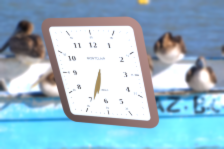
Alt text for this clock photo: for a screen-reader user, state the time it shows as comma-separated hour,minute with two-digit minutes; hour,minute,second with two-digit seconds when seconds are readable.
6,34
